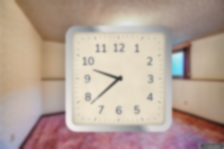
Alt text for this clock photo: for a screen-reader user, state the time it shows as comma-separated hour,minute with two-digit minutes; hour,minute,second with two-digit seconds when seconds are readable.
9,38
